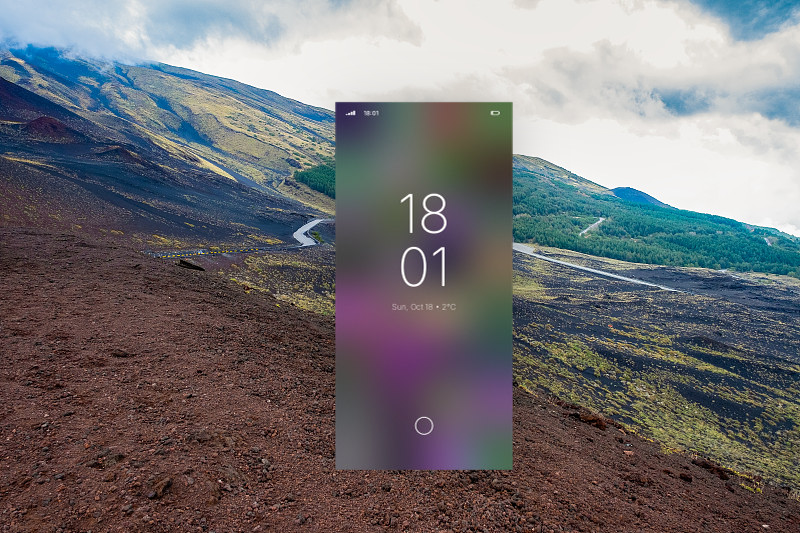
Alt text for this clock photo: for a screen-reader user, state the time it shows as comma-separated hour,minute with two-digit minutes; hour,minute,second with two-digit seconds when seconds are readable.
18,01
